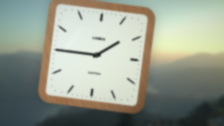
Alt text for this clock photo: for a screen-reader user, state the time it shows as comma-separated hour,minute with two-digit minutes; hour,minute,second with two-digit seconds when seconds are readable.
1,45
